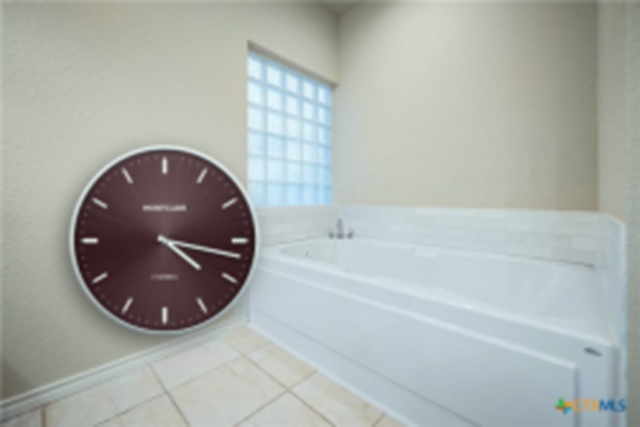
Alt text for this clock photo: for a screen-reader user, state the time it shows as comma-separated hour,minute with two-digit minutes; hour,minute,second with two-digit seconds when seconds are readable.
4,17
